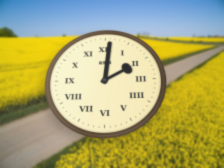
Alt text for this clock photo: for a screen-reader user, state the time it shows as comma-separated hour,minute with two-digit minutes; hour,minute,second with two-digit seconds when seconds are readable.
2,01
